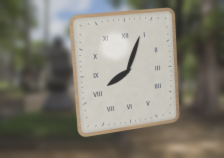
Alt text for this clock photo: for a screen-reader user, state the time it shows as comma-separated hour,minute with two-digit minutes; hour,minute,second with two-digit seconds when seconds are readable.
8,04
